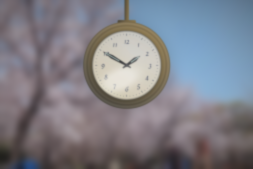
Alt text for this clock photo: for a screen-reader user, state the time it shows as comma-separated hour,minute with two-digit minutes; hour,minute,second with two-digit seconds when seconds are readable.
1,50
